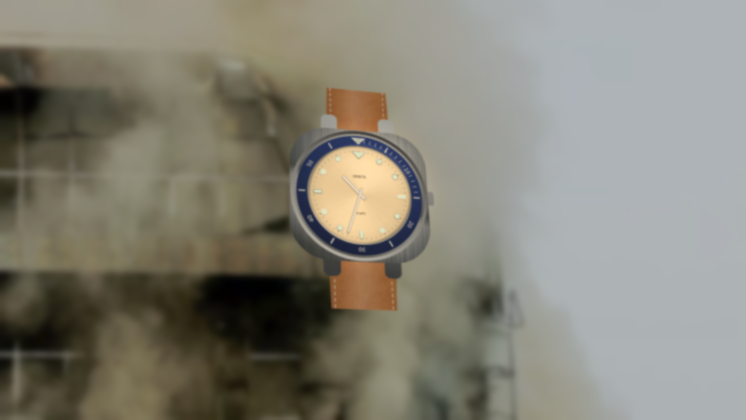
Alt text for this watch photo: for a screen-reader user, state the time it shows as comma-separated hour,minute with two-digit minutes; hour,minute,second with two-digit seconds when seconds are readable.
10,33
